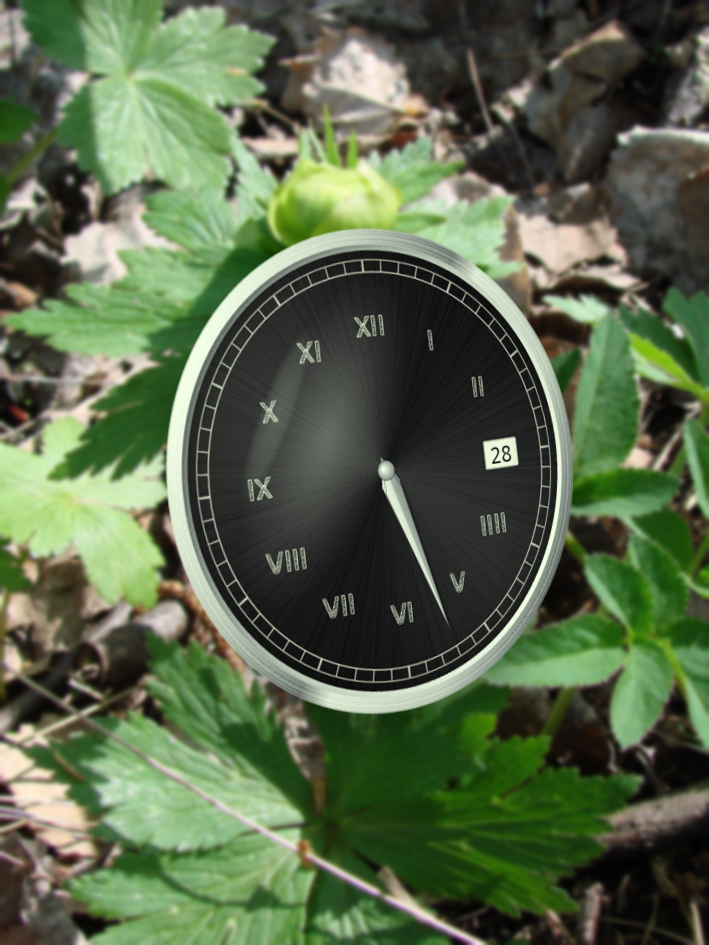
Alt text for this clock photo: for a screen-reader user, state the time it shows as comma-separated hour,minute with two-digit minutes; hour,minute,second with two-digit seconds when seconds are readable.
5,27
